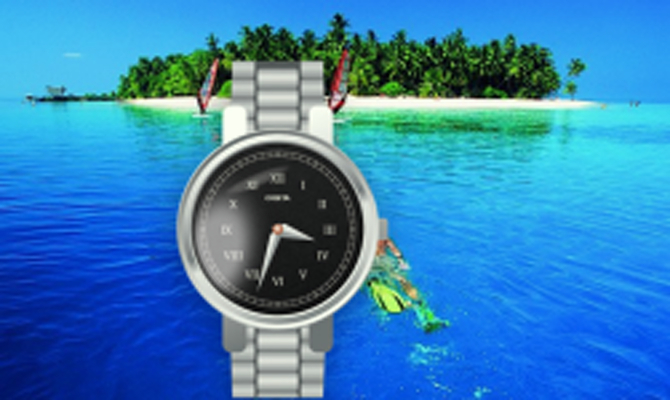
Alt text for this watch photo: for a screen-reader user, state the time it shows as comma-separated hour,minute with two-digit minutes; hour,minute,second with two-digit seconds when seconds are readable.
3,33
